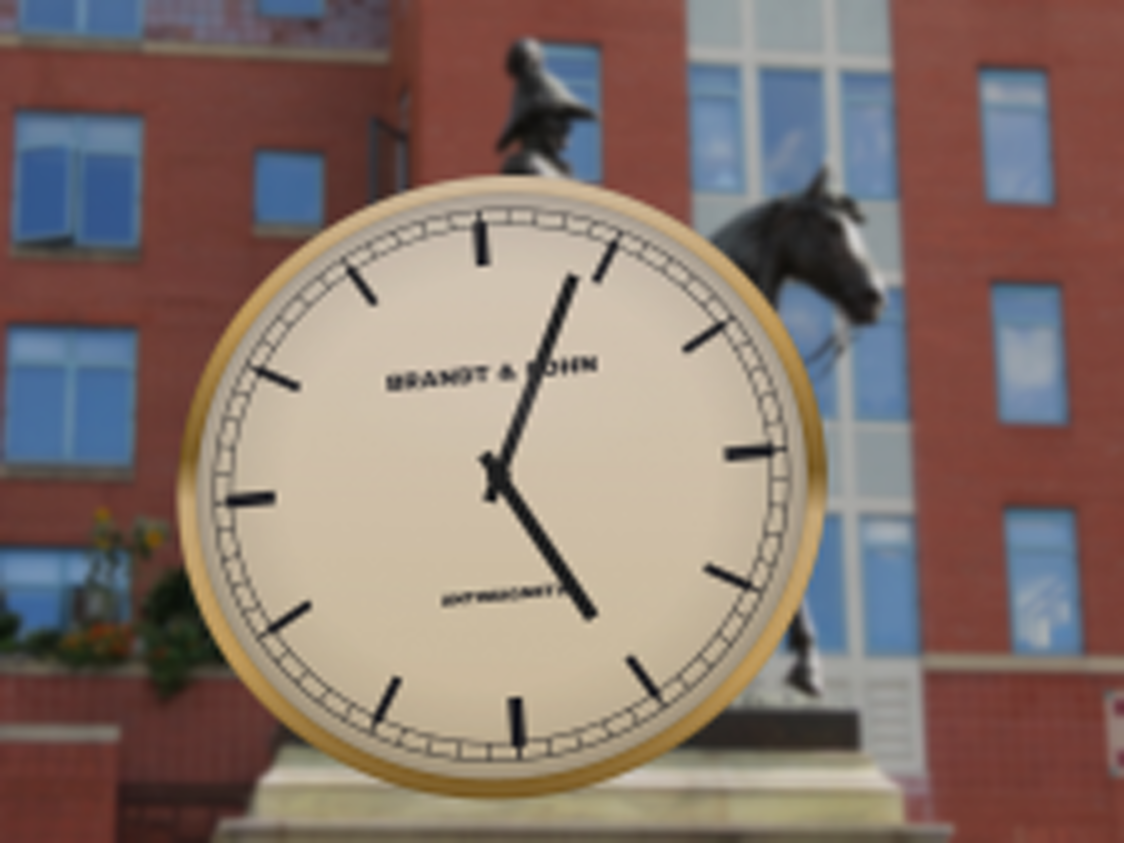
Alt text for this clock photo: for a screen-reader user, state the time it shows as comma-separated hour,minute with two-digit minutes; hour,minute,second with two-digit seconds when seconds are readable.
5,04
